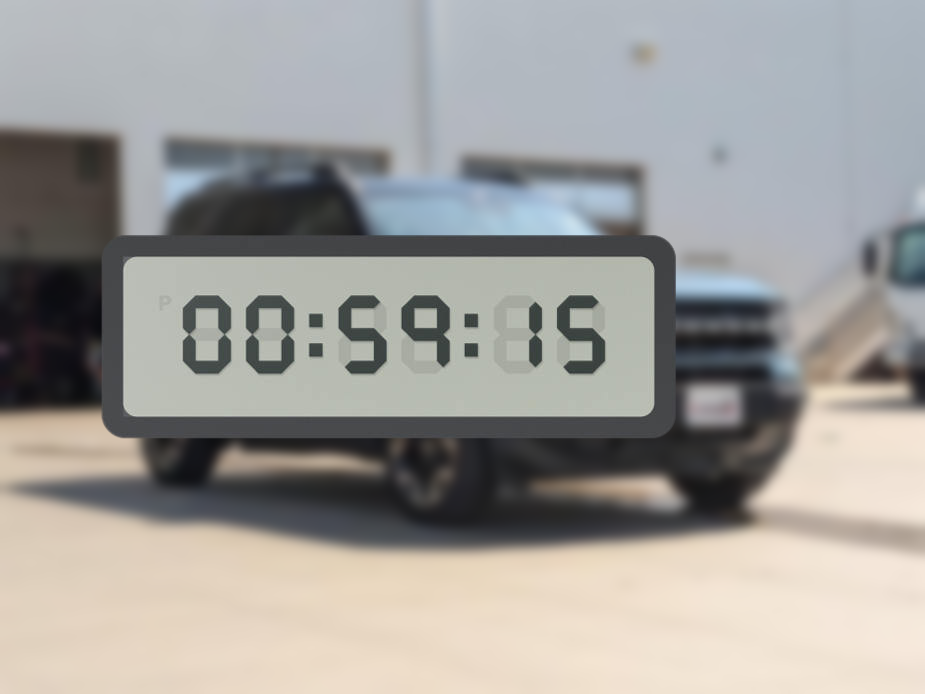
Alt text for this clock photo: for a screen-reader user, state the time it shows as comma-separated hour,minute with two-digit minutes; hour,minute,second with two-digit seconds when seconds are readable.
0,59,15
